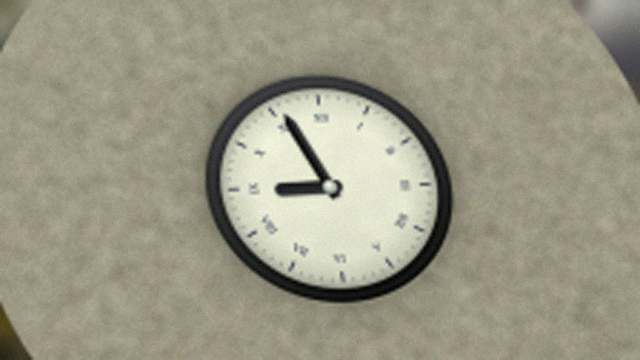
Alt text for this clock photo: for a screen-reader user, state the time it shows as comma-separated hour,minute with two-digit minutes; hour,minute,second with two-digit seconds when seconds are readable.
8,56
